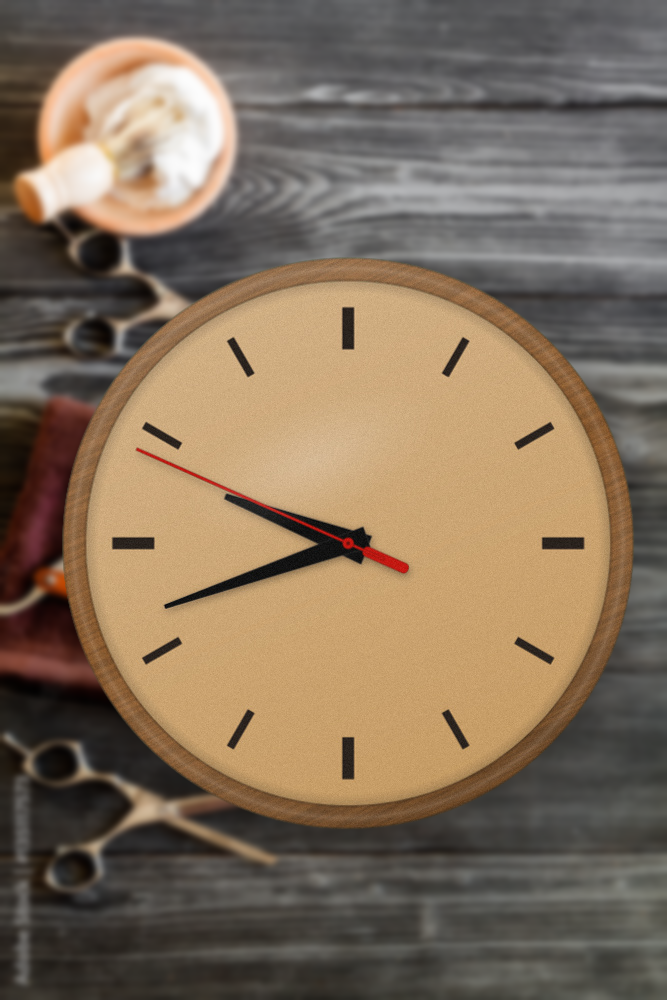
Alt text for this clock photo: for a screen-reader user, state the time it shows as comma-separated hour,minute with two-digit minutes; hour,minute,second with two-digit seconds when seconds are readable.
9,41,49
